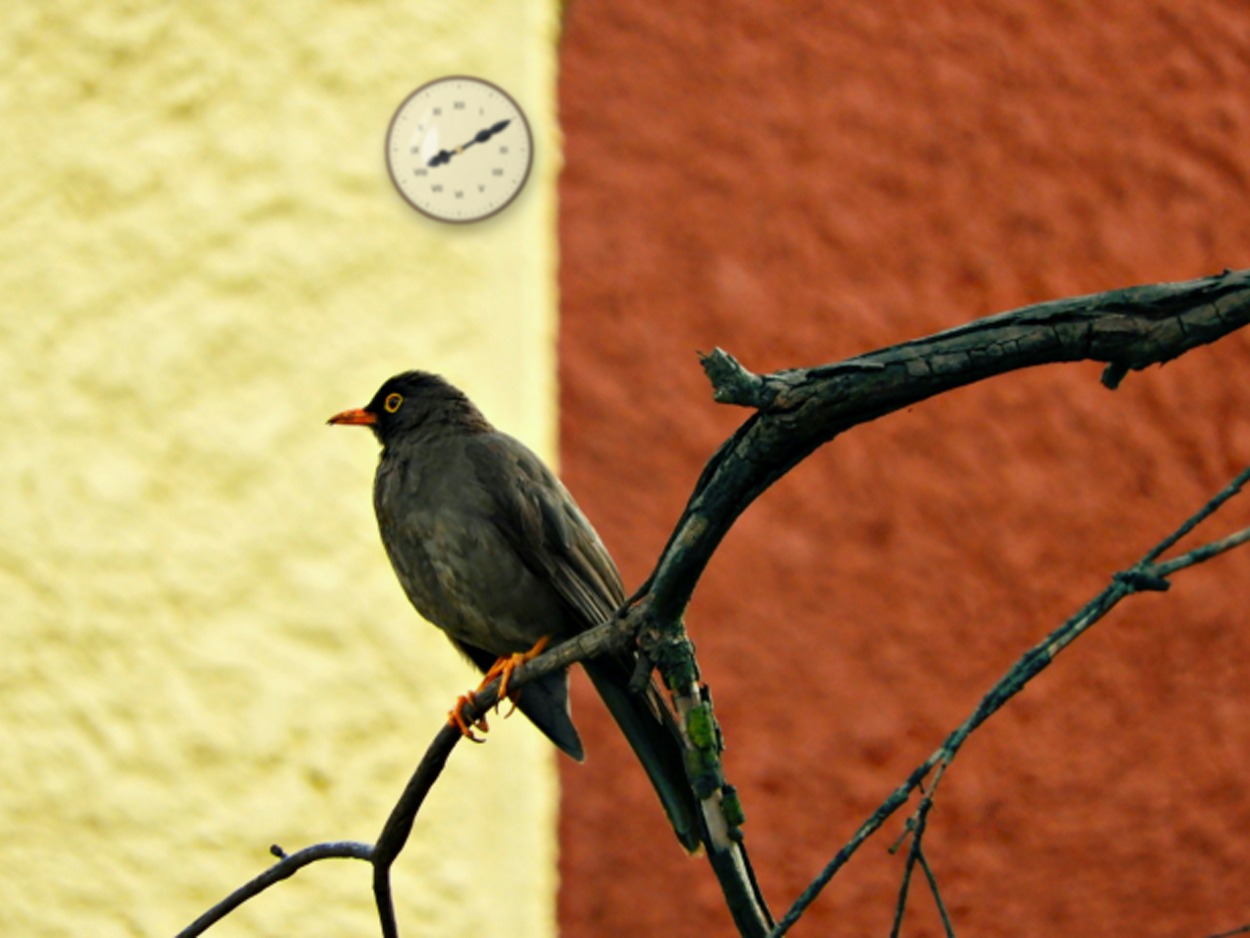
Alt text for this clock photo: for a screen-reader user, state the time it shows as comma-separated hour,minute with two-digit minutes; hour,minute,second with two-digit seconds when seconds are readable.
8,10
